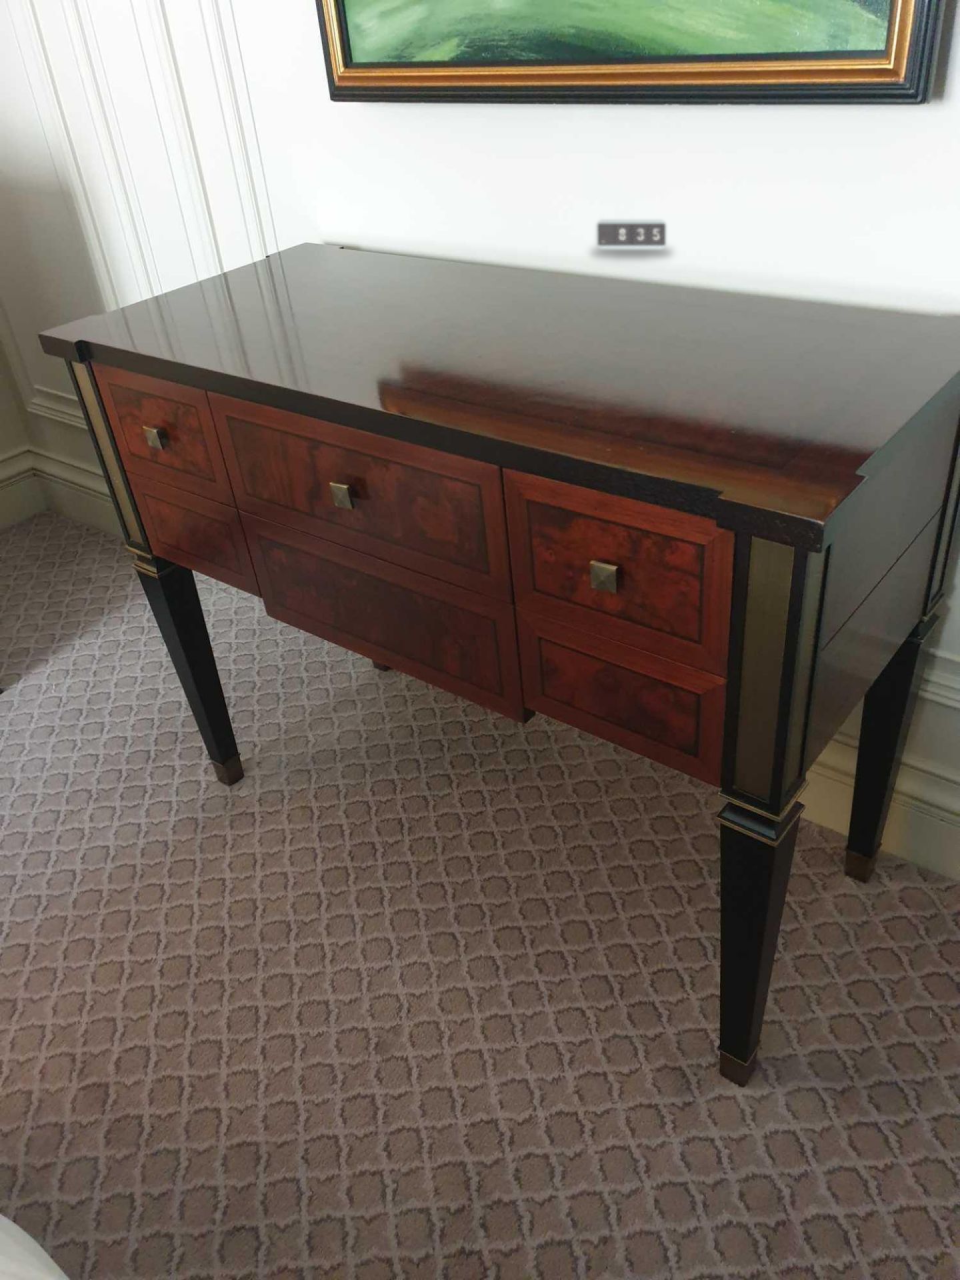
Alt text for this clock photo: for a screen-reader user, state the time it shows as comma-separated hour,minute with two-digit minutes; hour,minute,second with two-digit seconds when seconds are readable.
8,35
